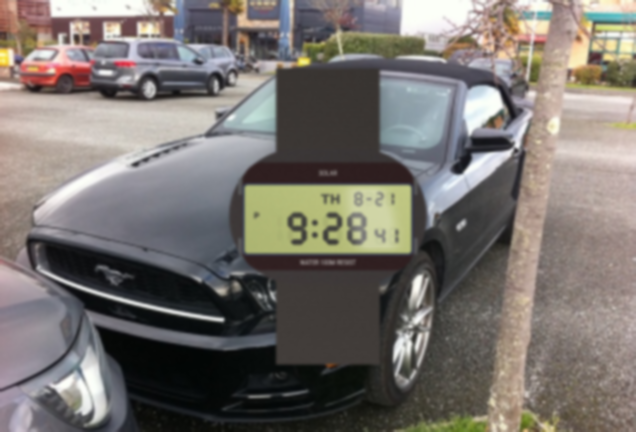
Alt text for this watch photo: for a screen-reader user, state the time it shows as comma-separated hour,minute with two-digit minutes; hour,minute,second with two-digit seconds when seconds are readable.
9,28,41
